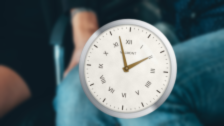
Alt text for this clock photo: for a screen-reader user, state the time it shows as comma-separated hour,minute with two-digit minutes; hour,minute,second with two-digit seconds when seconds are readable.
1,57
